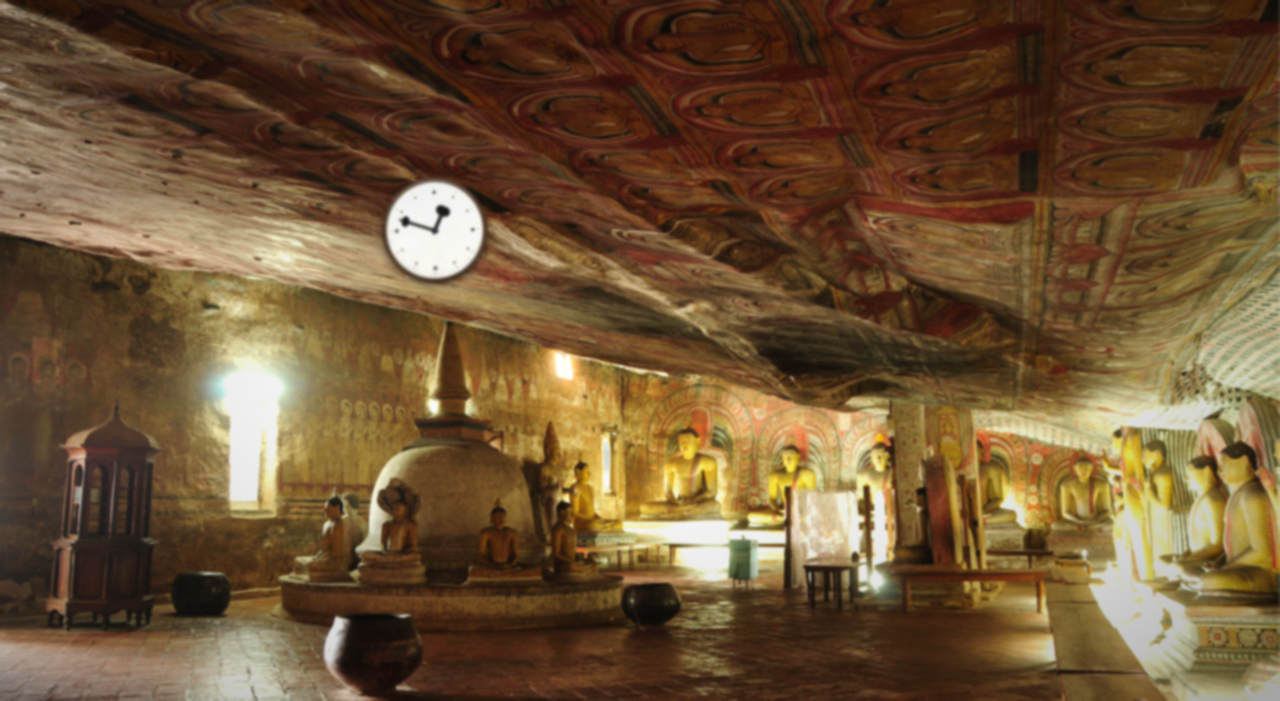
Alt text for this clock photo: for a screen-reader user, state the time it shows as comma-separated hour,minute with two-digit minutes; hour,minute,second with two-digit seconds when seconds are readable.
12,48
